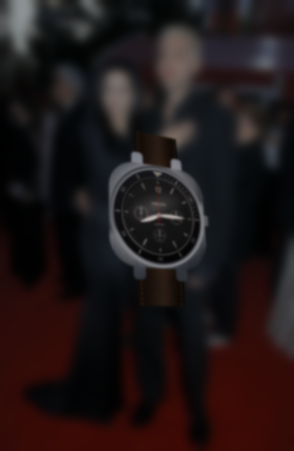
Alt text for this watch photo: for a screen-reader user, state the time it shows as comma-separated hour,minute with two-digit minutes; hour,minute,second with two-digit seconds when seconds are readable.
8,15
